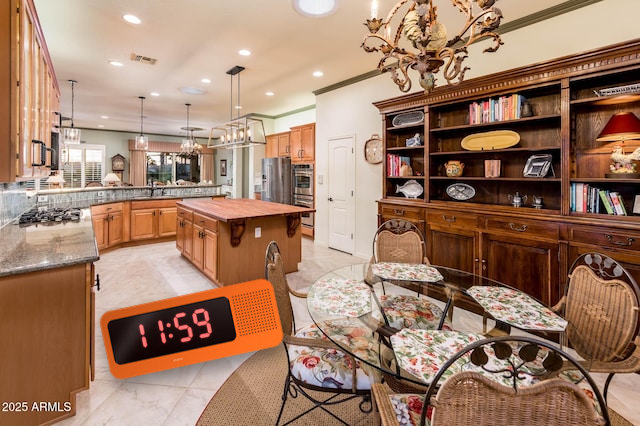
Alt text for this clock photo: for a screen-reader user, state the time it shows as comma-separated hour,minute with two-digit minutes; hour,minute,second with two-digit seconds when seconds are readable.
11,59
